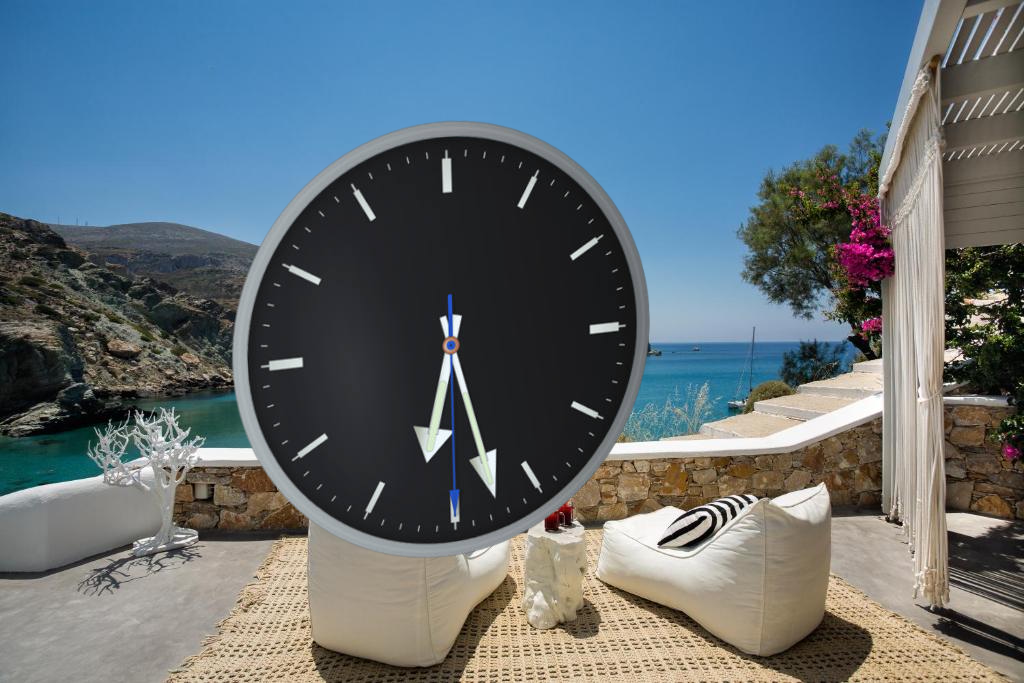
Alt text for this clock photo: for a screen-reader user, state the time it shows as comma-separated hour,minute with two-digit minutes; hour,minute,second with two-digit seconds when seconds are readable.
6,27,30
